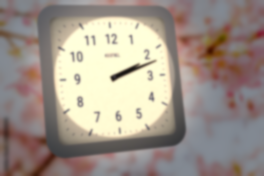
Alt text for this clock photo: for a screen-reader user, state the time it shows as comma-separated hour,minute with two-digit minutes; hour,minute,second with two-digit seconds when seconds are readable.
2,12
